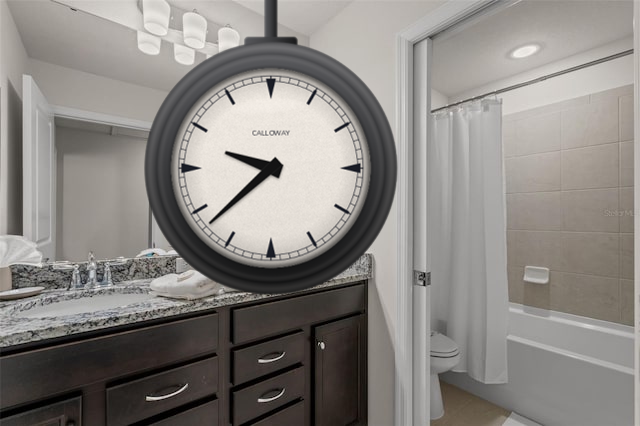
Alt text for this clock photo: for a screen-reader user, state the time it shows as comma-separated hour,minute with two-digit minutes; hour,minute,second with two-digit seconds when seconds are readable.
9,38
